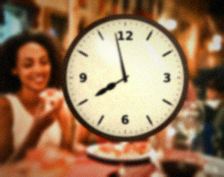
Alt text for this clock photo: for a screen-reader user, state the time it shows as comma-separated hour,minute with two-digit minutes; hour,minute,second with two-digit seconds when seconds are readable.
7,58
